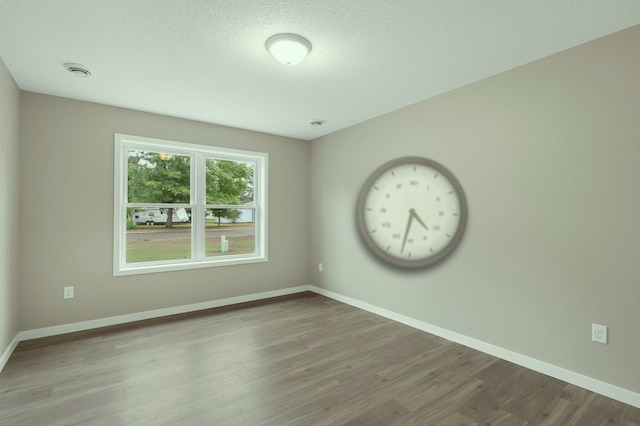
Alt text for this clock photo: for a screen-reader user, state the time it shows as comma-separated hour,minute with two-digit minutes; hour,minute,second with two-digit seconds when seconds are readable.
4,32
